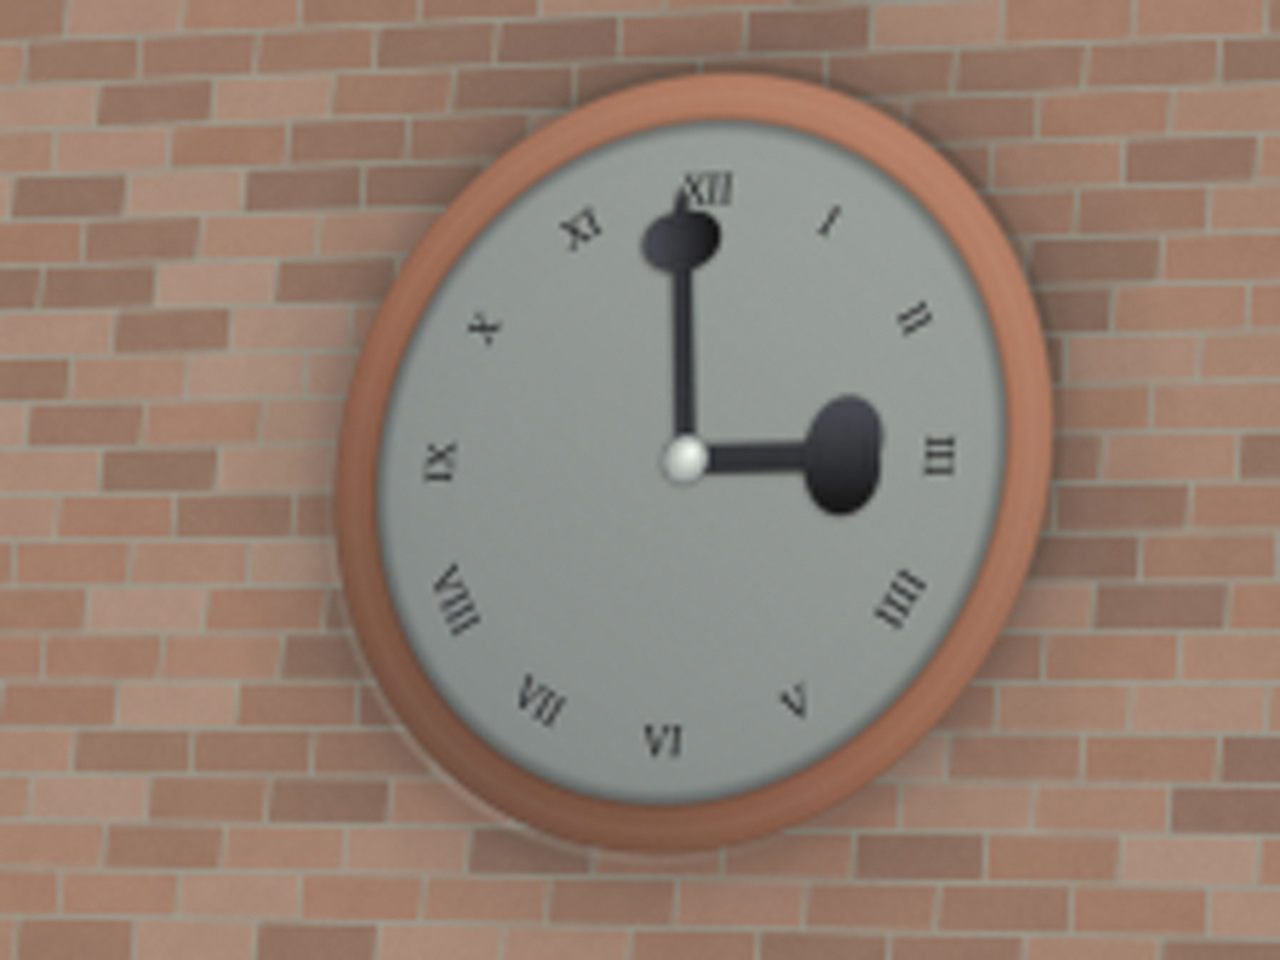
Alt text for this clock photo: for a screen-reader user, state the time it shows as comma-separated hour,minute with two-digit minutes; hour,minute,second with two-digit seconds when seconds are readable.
2,59
